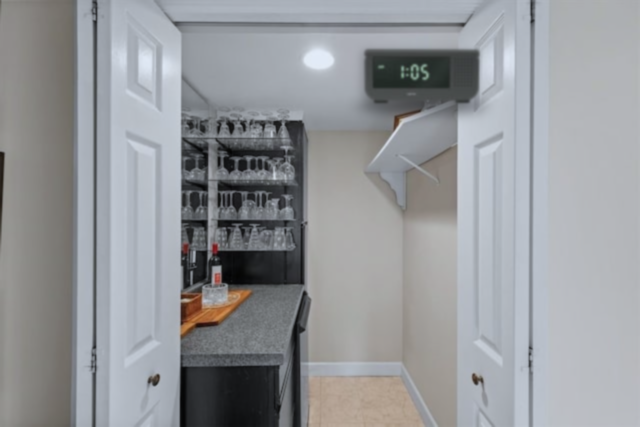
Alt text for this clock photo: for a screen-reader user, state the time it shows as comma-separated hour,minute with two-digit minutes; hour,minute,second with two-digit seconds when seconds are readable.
1,05
